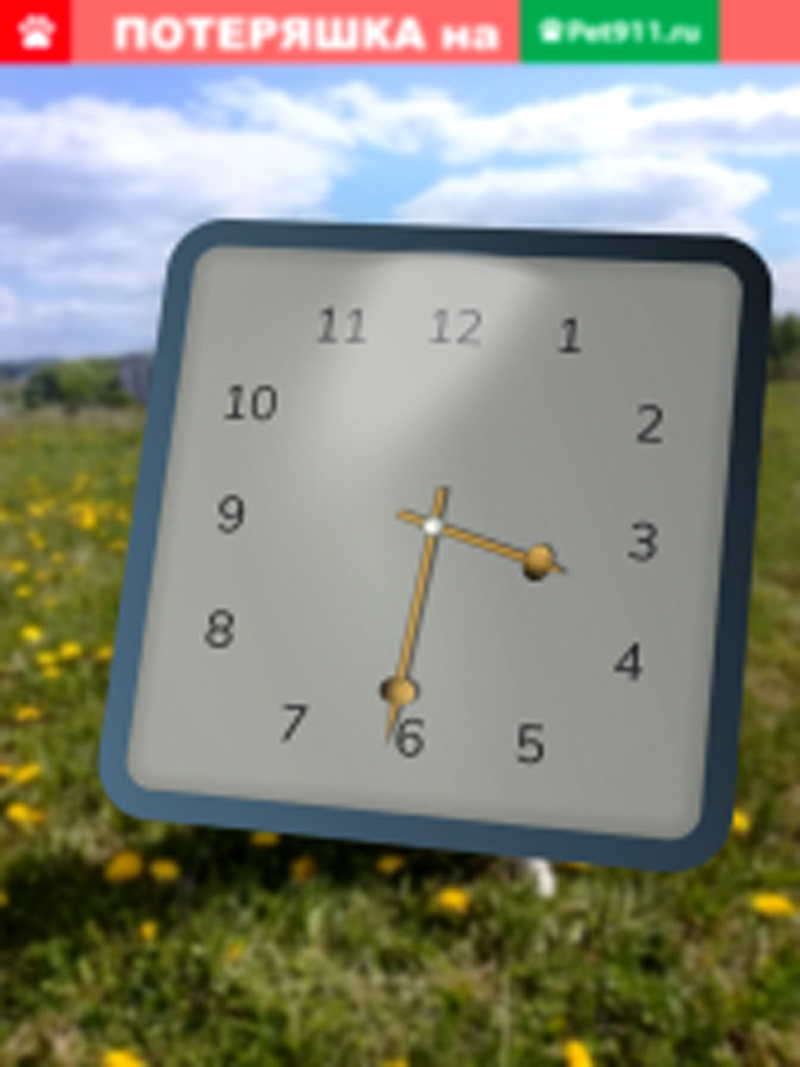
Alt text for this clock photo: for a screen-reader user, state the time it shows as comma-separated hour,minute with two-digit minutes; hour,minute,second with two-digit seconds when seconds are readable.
3,31
